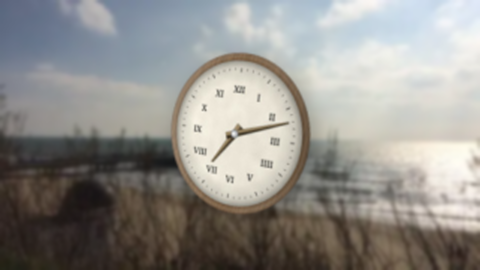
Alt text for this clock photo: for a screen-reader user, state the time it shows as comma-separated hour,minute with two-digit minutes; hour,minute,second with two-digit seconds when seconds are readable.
7,12
